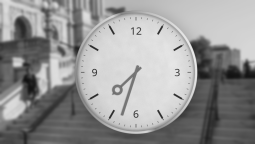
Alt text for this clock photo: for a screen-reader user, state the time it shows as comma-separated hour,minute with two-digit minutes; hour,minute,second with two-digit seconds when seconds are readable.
7,33
